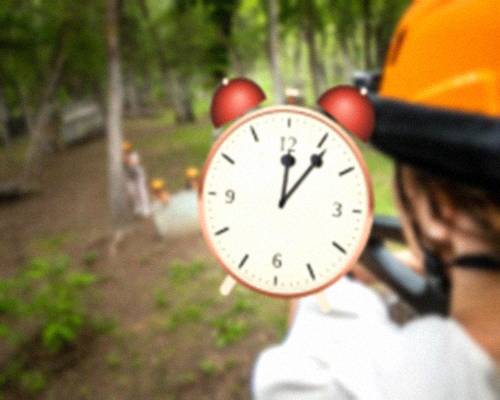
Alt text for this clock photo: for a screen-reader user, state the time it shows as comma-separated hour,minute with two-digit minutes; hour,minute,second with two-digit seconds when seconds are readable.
12,06
